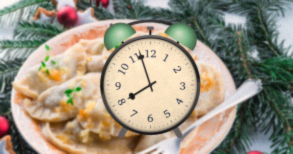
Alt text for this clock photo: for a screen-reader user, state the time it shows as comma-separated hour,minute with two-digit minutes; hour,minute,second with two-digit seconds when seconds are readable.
7,57
